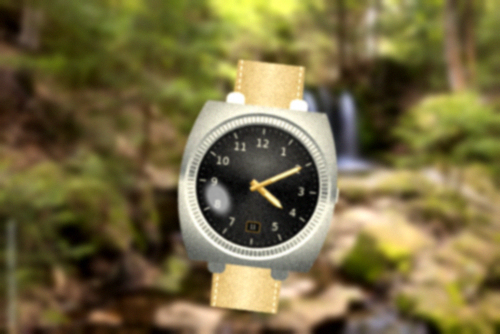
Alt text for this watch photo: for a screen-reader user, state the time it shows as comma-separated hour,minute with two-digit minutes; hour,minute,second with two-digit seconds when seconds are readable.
4,10
